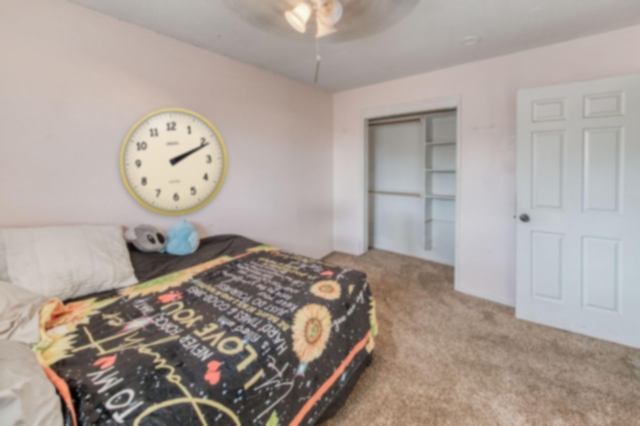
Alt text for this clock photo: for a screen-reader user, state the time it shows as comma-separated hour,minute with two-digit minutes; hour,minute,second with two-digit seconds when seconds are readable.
2,11
